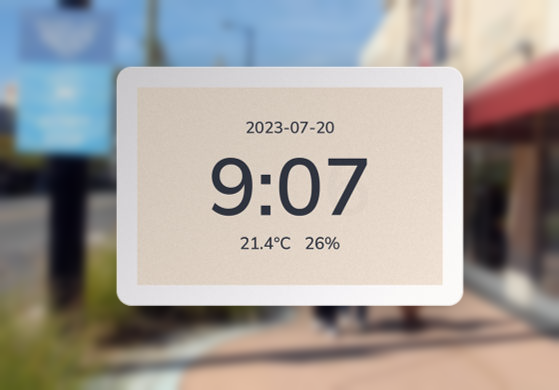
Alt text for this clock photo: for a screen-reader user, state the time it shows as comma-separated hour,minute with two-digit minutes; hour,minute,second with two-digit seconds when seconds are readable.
9,07
